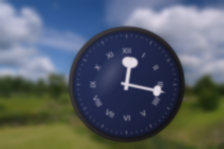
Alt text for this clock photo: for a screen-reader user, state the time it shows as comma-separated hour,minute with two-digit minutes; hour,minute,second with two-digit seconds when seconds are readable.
12,17
